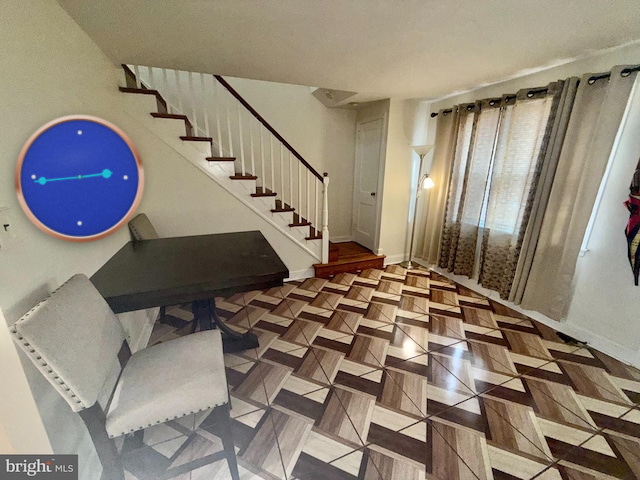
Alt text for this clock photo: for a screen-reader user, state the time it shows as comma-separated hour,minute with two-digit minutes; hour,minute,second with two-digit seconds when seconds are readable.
2,44
